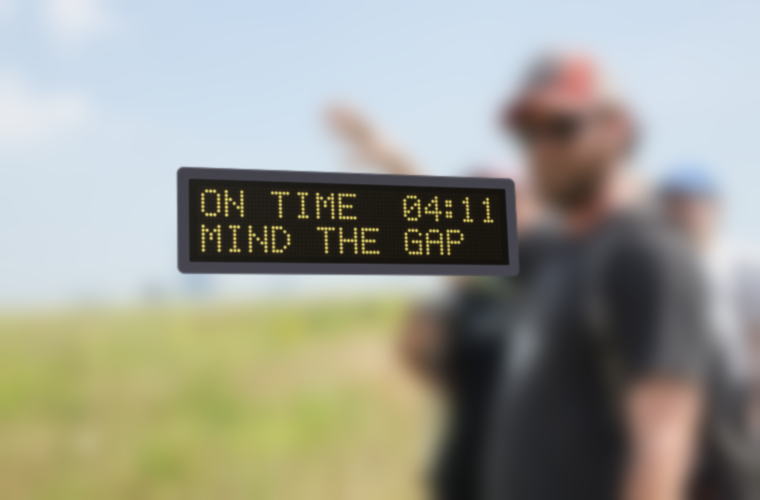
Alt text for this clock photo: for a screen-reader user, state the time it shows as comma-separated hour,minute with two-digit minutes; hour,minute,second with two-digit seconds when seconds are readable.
4,11
